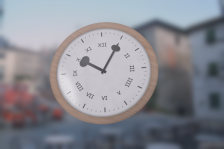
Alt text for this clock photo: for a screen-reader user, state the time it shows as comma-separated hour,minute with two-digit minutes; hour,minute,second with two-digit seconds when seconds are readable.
10,05
